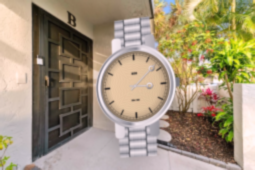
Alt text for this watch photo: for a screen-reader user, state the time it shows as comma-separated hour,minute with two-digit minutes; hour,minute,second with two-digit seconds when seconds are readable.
3,08
